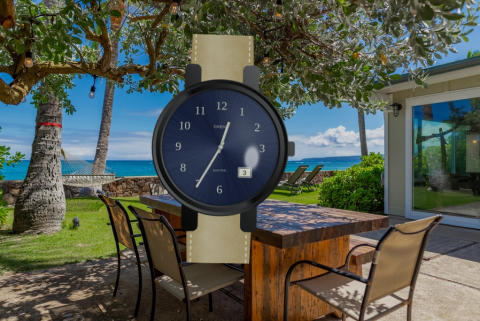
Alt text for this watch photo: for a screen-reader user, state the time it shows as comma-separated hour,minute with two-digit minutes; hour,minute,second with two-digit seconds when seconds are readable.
12,35
